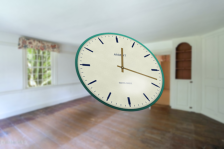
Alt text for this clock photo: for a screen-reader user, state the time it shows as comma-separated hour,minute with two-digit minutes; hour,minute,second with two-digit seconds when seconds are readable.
12,18
